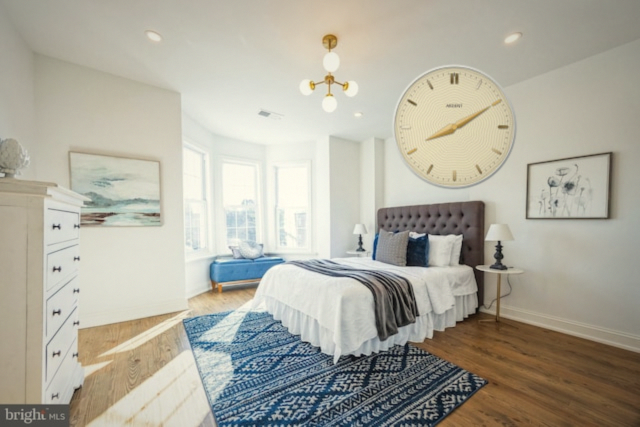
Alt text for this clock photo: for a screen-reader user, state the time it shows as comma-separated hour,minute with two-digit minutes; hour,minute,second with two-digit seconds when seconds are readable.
8,10
